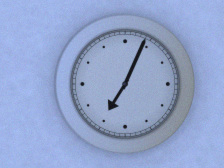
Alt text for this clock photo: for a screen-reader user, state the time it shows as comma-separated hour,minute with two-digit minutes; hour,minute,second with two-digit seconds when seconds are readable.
7,04
